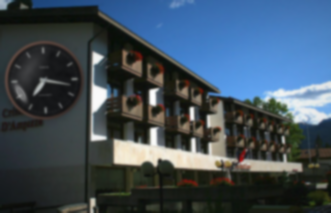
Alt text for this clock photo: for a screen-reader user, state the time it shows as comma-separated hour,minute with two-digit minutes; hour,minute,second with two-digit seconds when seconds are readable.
7,17
